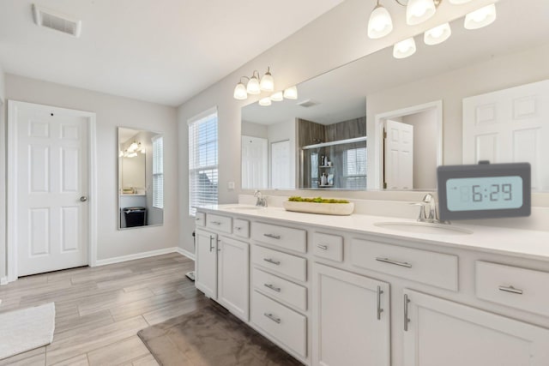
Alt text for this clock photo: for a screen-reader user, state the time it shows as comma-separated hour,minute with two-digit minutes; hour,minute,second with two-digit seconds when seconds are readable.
6,29
